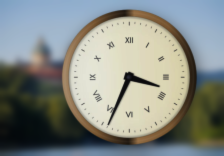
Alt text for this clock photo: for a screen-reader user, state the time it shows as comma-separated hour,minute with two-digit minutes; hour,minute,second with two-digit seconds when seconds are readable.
3,34
